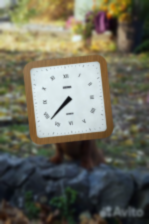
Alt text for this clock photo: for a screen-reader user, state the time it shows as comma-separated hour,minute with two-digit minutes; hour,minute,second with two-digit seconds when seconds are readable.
7,38
